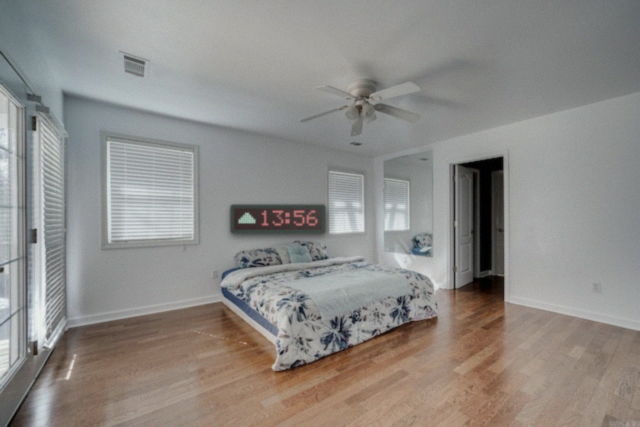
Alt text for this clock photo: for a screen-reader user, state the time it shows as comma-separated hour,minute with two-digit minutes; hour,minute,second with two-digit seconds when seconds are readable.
13,56
